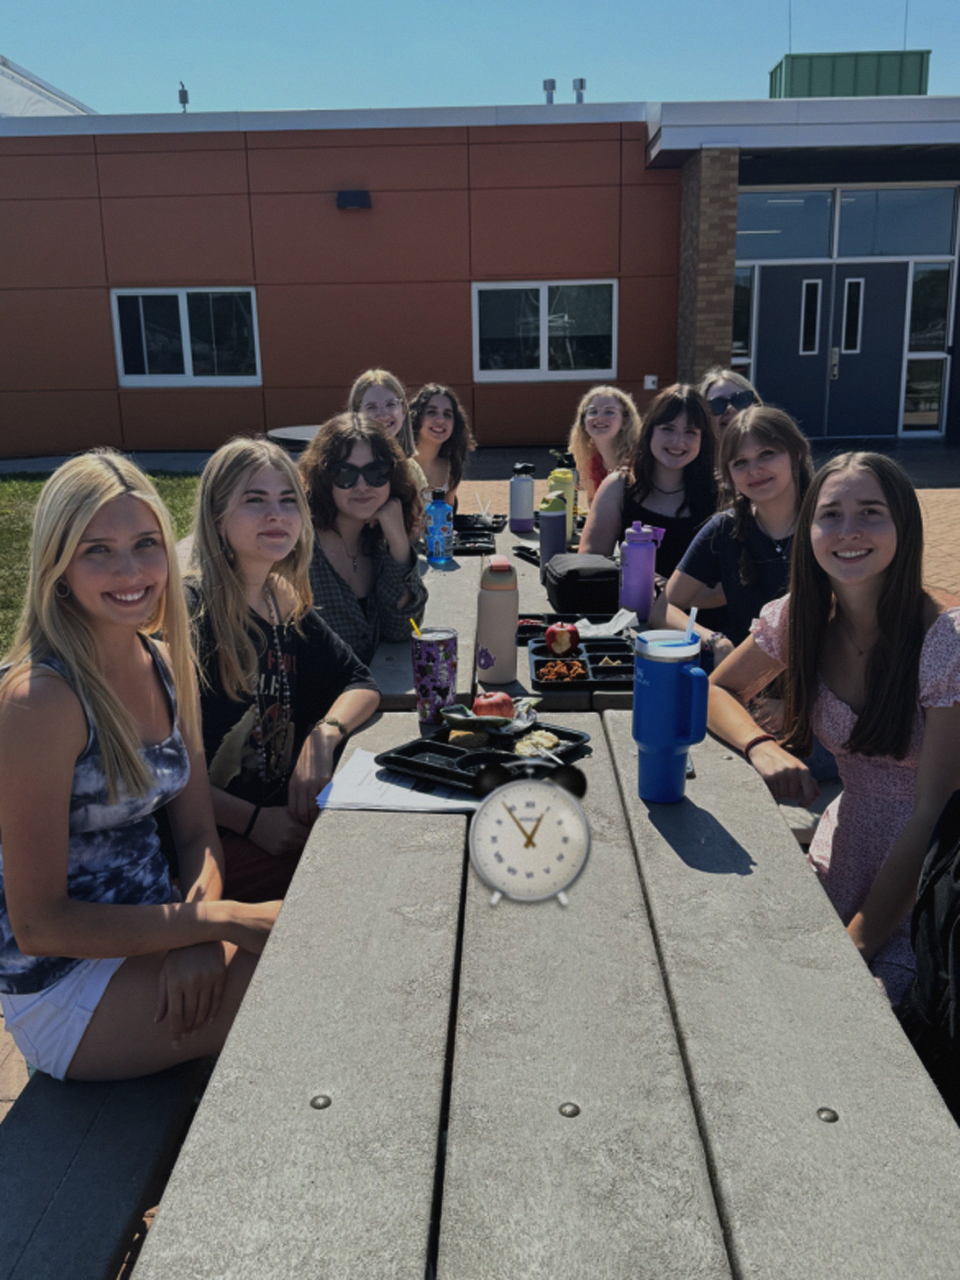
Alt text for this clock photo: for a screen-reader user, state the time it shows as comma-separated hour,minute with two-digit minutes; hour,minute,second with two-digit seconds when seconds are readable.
12,54
